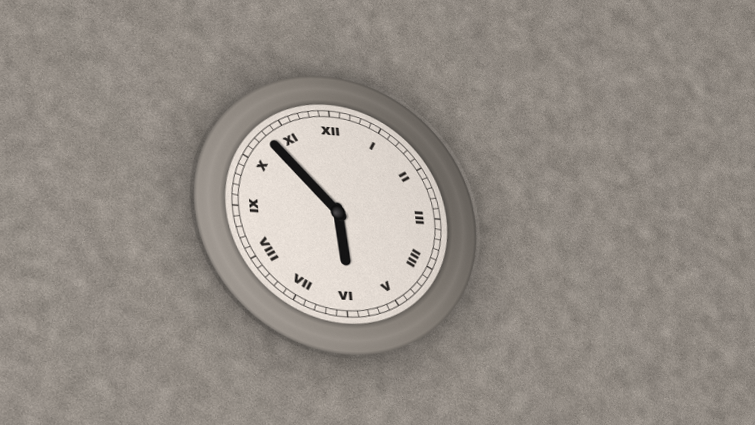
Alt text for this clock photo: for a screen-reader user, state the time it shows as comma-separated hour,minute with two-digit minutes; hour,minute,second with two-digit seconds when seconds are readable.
5,53
